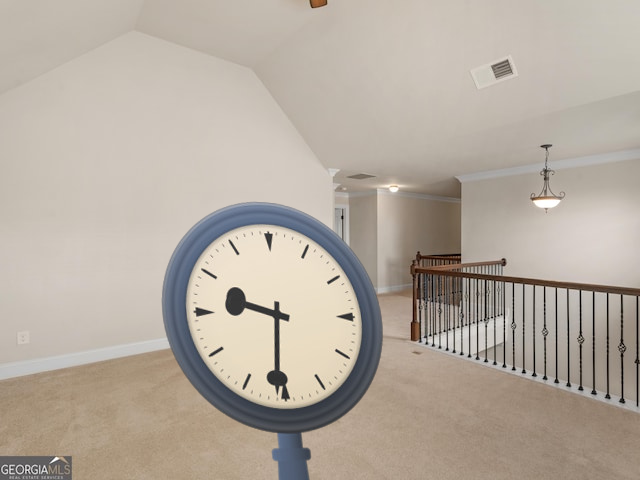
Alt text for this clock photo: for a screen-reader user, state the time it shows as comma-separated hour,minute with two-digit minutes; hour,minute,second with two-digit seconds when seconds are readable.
9,31
